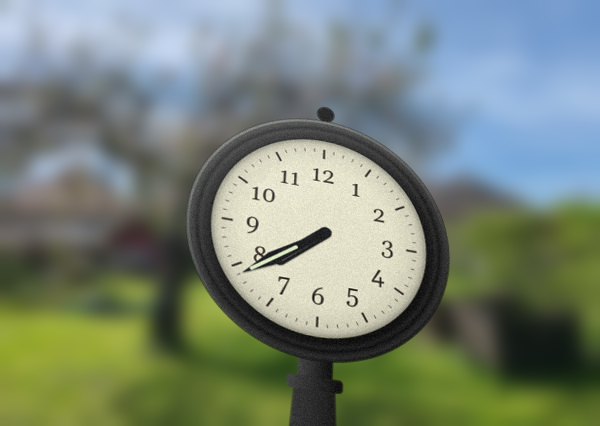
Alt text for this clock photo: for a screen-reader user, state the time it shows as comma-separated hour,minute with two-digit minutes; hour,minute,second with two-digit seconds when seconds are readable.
7,39
